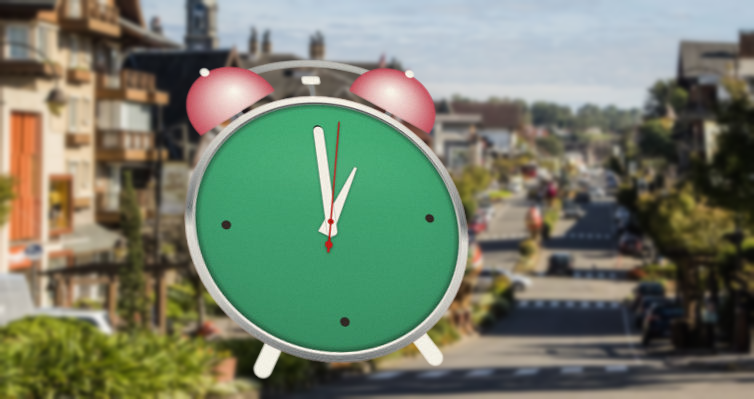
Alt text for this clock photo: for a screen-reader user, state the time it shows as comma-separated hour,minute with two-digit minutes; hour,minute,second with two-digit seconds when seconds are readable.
1,00,02
